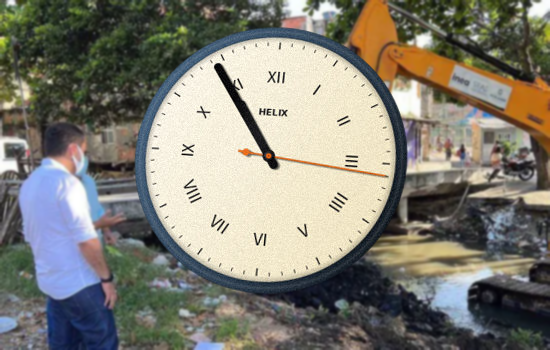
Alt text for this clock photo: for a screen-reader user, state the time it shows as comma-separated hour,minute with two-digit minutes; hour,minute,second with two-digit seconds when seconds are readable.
10,54,16
